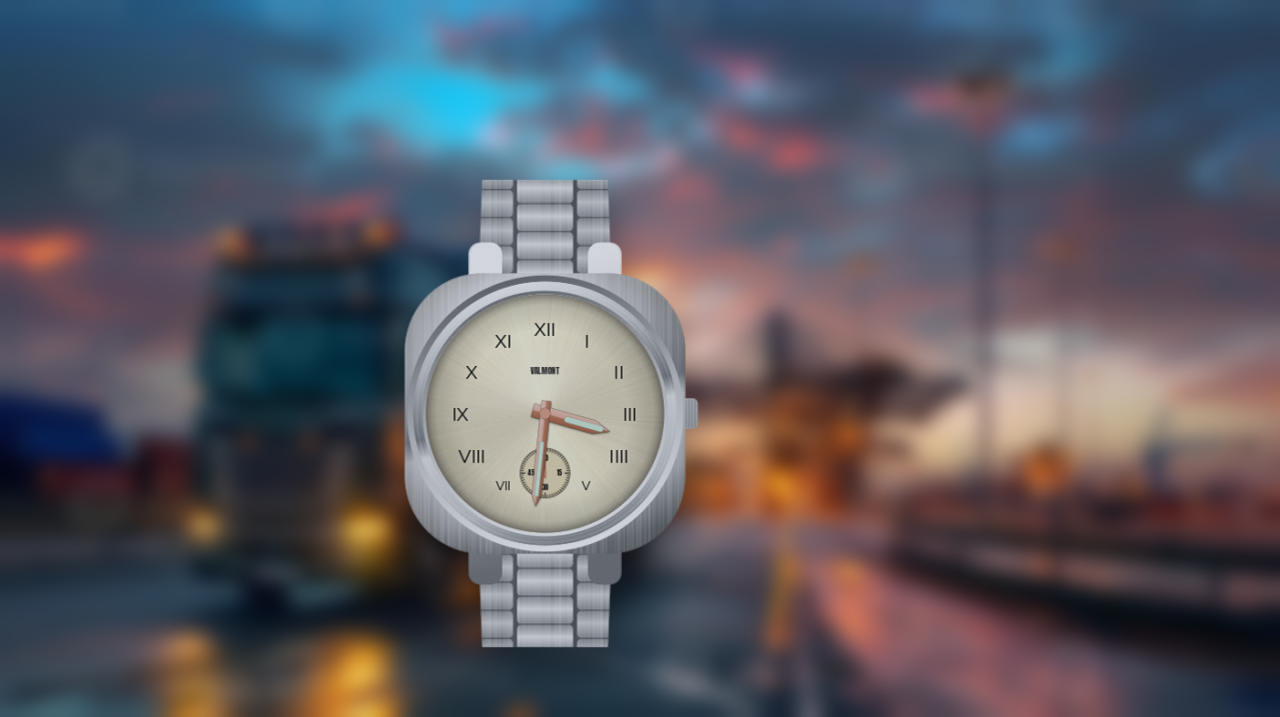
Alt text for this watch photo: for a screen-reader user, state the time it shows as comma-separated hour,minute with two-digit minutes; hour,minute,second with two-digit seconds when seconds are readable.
3,31
